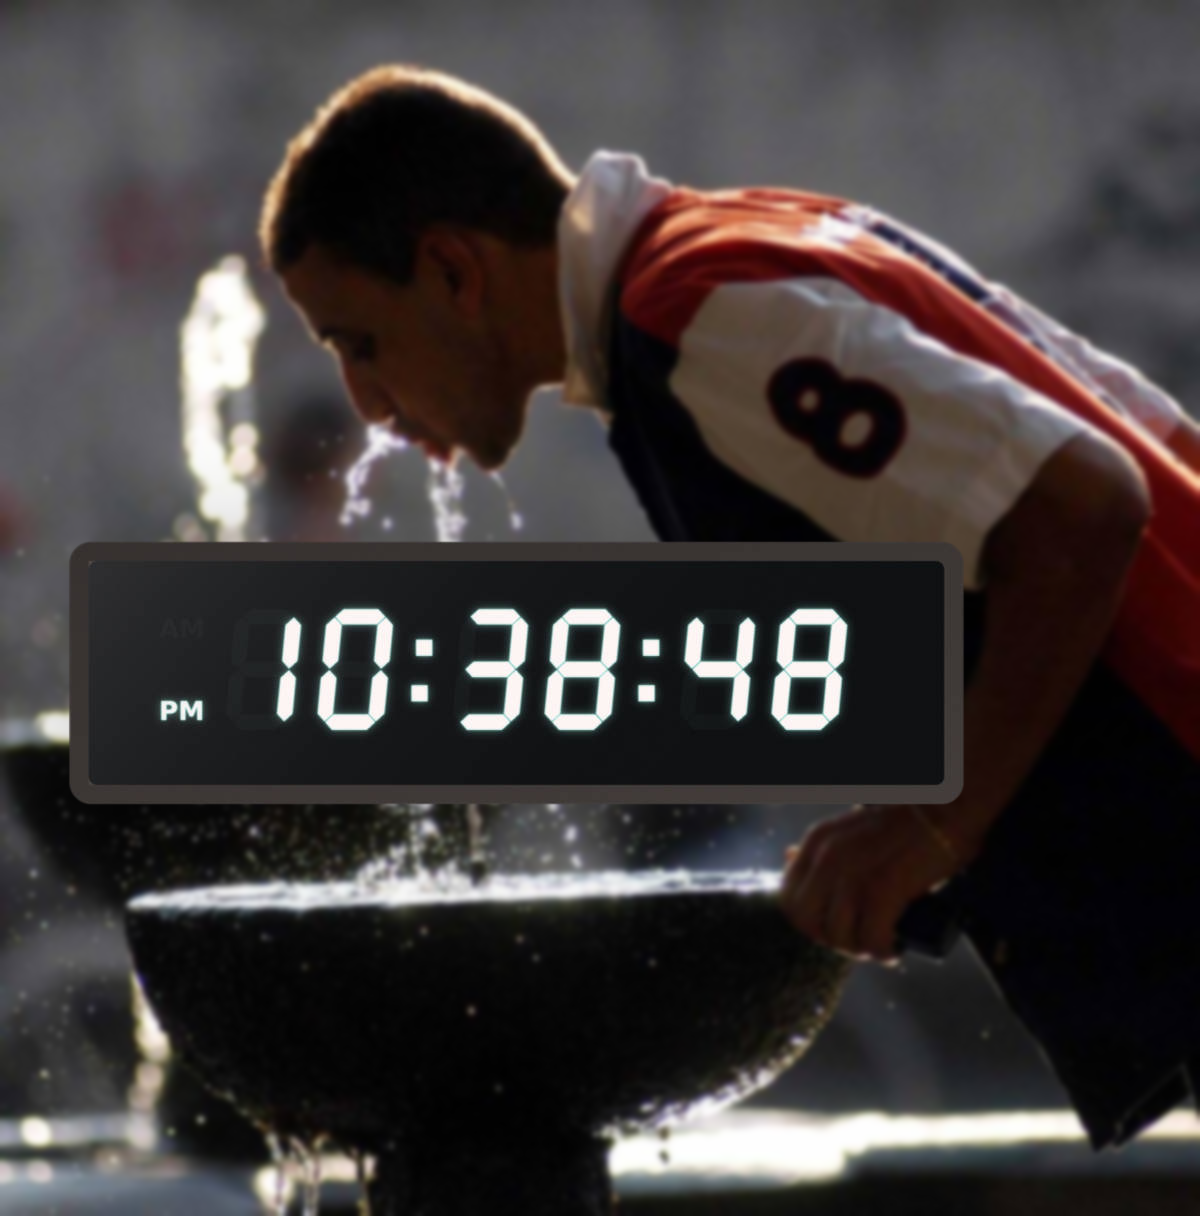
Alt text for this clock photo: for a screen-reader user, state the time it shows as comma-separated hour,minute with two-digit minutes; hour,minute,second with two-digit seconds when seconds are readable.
10,38,48
